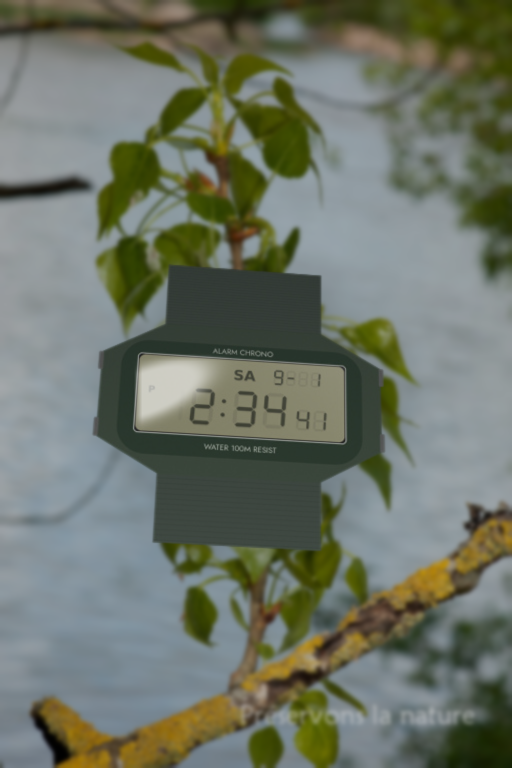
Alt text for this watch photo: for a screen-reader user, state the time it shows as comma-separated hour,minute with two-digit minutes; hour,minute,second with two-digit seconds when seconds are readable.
2,34,41
